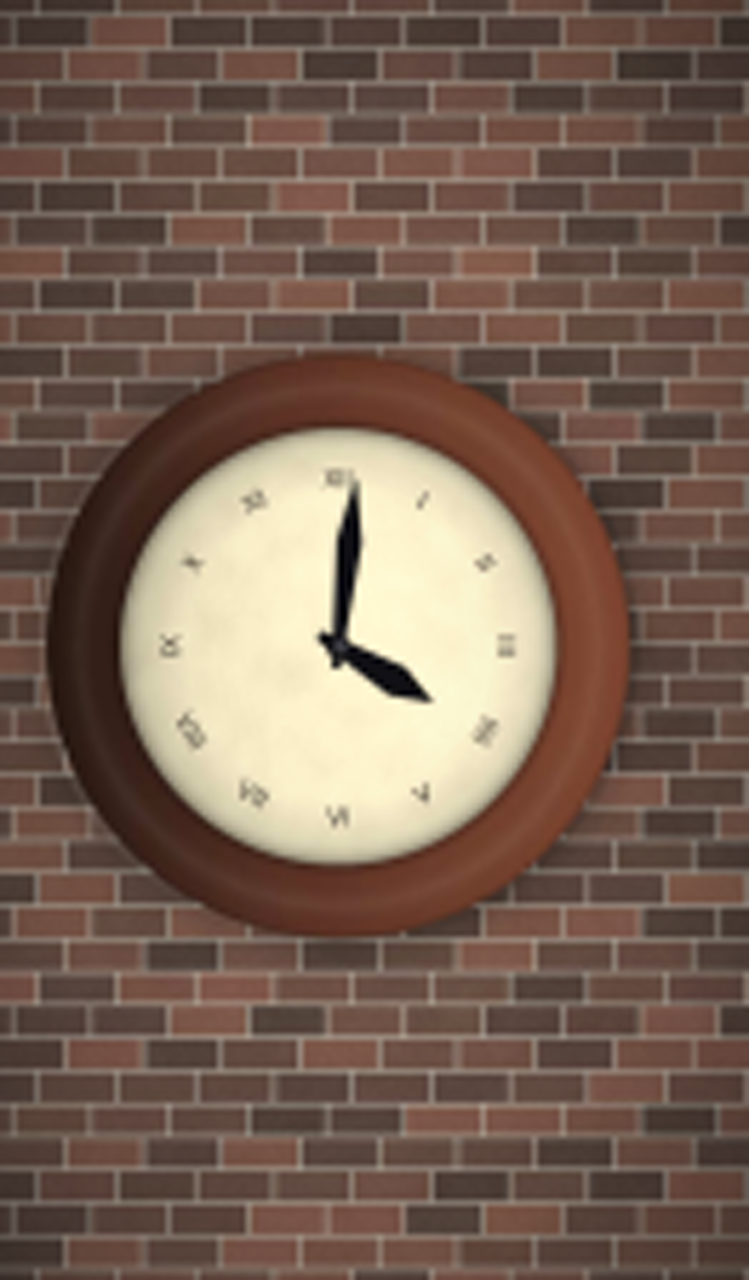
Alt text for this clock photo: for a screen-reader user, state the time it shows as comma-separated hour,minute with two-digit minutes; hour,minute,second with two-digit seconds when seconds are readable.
4,01
